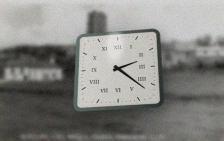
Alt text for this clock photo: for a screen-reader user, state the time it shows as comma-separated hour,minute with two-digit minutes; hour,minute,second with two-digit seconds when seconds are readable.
2,22
